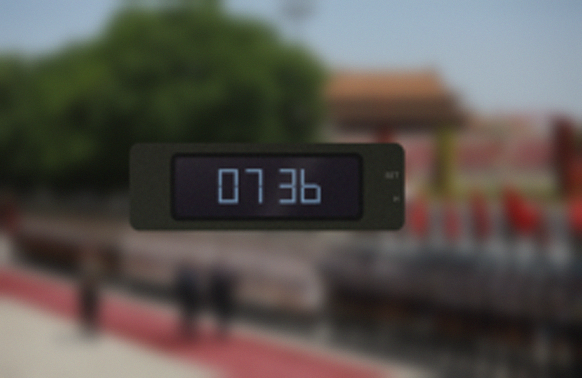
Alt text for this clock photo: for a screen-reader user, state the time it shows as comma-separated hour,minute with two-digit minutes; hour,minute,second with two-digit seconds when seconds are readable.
7,36
